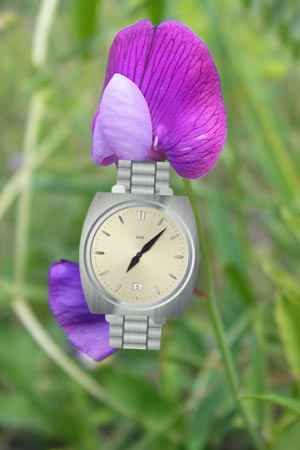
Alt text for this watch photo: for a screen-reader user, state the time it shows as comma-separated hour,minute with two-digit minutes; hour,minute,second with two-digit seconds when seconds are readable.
7,07
